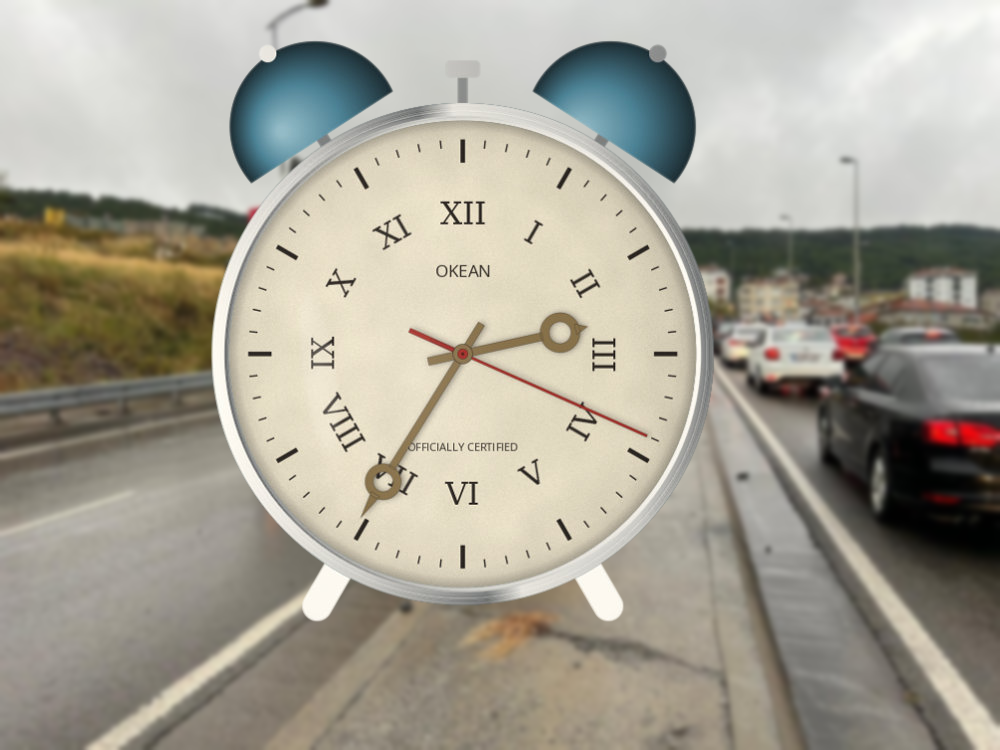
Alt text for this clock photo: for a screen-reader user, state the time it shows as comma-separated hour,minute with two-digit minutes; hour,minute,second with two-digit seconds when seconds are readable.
2,35,19
